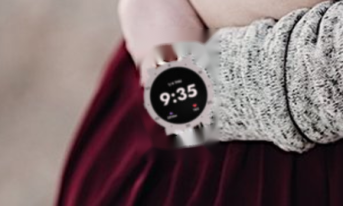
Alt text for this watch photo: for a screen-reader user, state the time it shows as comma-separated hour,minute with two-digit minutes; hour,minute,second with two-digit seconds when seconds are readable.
9,35
